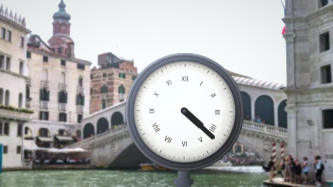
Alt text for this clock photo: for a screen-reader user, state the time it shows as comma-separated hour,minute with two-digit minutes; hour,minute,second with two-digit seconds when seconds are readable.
4,22
